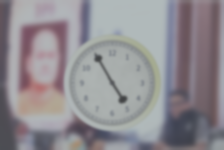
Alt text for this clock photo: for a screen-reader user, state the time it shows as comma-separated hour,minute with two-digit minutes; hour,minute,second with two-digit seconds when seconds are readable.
4,55
